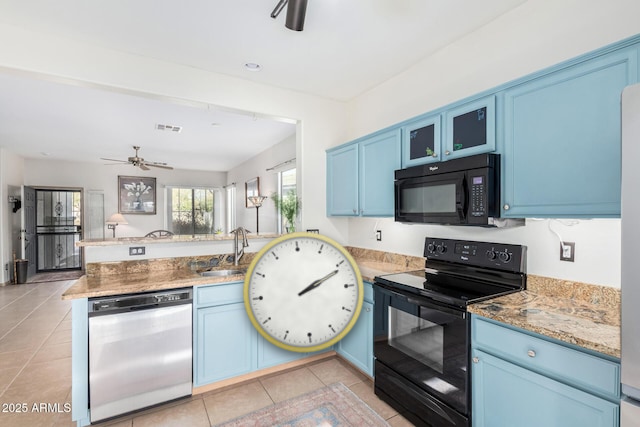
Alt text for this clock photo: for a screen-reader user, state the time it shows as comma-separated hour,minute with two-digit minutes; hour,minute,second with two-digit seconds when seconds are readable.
2,11
